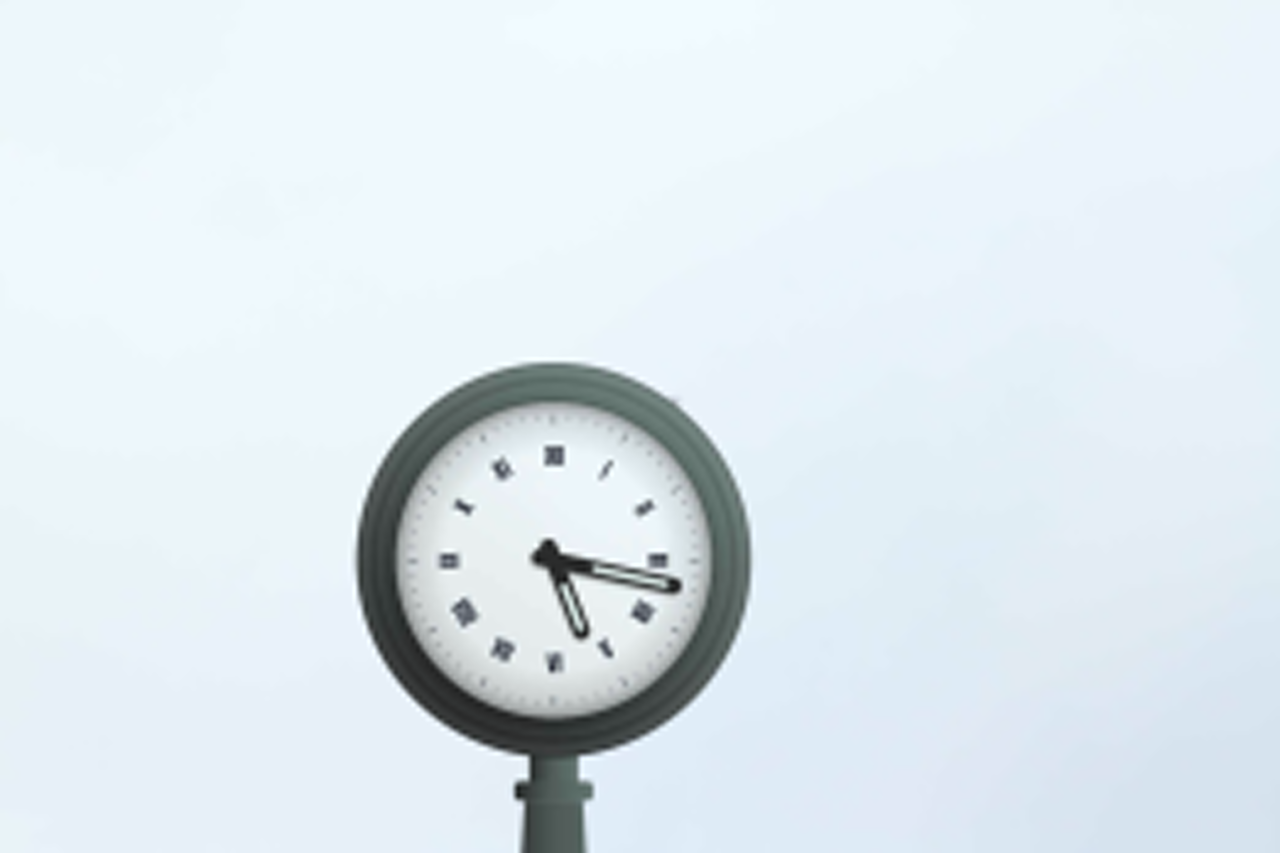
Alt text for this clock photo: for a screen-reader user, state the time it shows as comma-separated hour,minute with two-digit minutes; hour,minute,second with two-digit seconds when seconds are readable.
5,17
